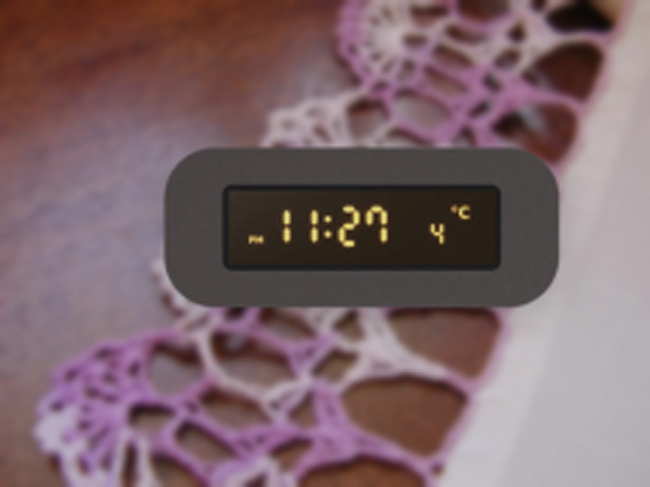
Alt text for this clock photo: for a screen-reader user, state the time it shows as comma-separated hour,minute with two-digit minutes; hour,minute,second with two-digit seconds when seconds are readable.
11,27
